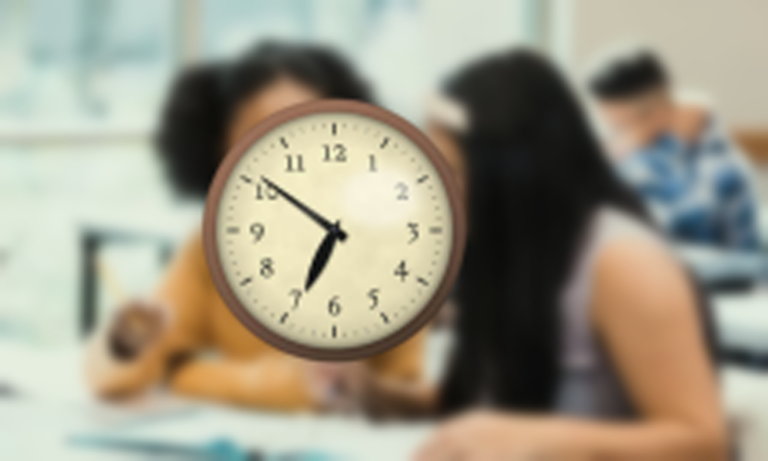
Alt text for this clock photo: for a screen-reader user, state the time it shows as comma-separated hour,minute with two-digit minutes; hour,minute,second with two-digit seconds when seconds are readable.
6,51
